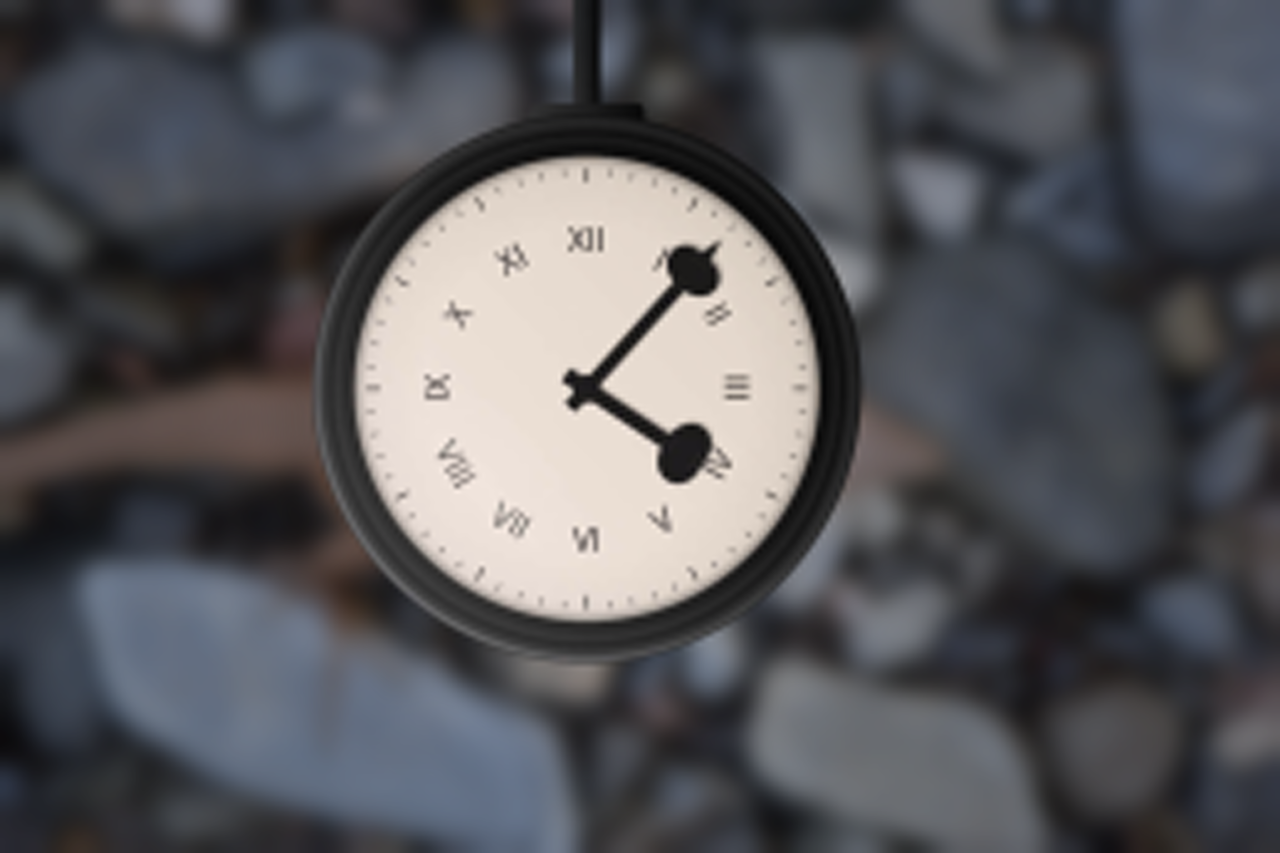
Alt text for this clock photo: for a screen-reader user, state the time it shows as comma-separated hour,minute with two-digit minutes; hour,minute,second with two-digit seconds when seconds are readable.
4,07
